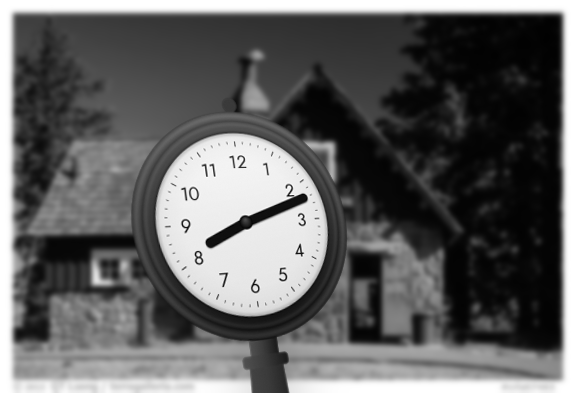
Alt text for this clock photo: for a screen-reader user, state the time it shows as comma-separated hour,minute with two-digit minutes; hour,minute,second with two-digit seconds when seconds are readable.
8,12
